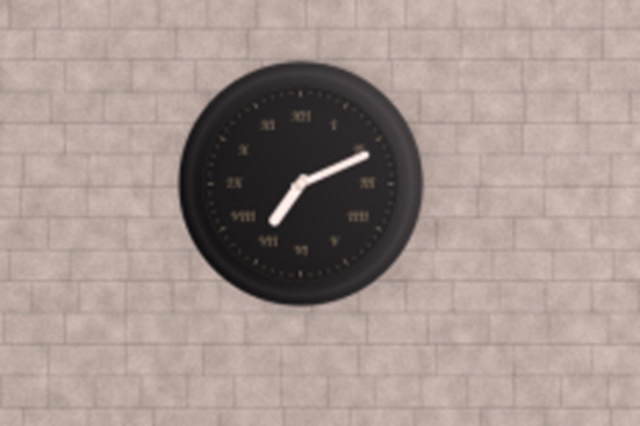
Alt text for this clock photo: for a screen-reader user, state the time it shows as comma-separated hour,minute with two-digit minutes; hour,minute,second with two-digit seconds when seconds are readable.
7,11
